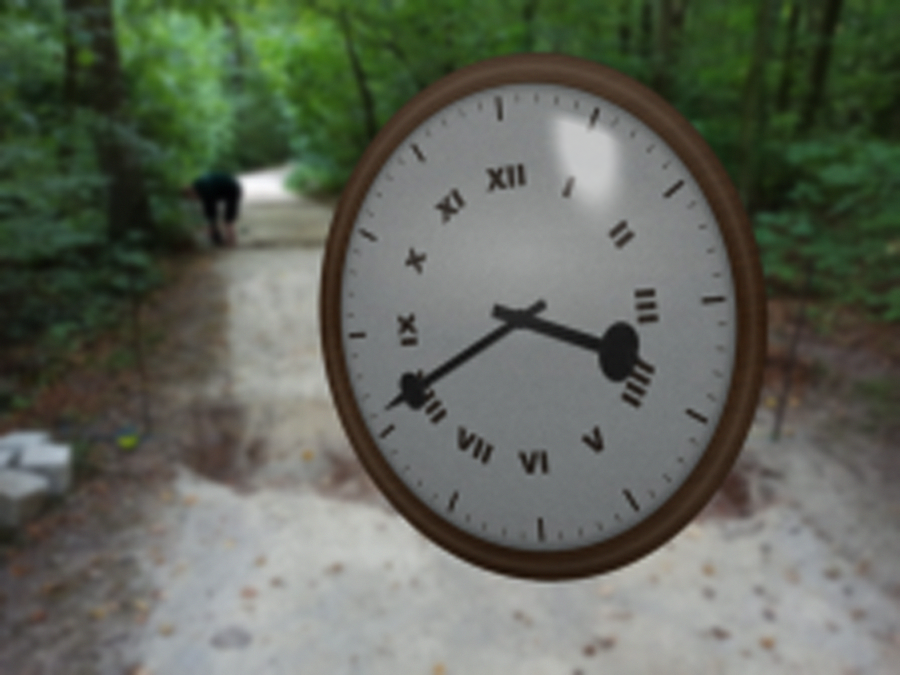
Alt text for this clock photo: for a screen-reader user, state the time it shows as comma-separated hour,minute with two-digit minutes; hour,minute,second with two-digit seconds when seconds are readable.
3,41
